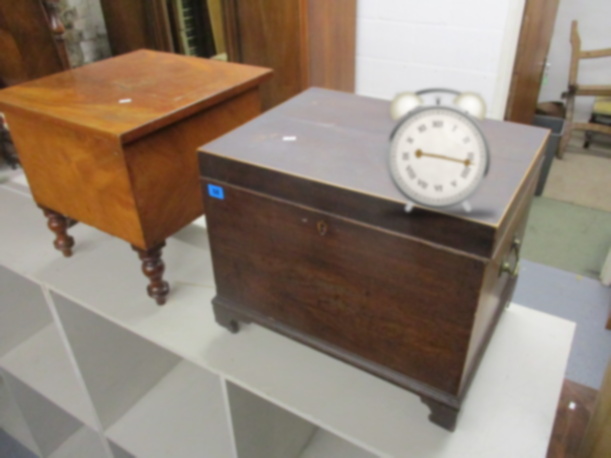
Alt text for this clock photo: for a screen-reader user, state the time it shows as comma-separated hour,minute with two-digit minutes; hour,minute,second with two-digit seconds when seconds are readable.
9,17
